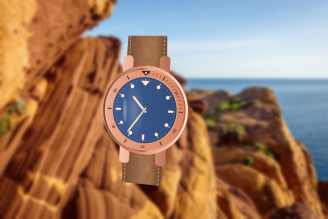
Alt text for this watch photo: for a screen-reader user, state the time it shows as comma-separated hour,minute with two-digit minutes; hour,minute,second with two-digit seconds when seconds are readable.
10,36
